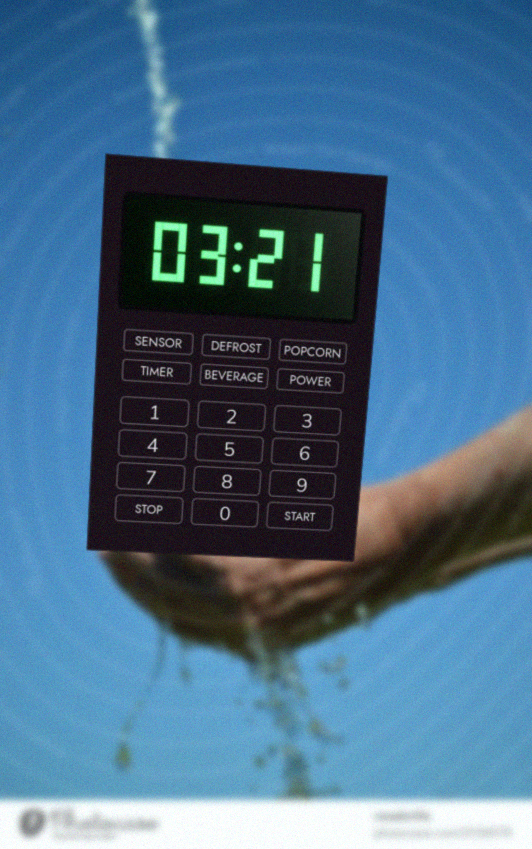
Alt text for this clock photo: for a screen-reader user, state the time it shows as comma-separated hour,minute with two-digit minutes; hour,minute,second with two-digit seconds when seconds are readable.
3,21
